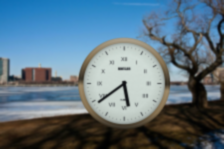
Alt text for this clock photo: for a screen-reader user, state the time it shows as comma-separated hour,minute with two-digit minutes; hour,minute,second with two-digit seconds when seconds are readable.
5,39
